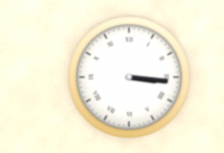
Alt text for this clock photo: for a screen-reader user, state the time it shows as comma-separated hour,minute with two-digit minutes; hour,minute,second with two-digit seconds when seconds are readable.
3,16
